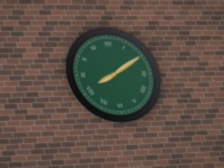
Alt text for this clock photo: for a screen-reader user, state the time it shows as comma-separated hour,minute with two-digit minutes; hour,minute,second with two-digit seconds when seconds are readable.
8,10
